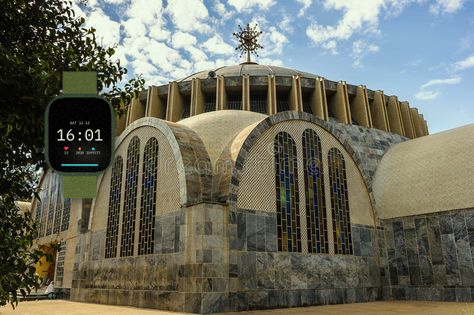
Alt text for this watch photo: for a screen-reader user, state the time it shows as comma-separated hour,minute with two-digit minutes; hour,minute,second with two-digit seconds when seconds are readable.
16,01
